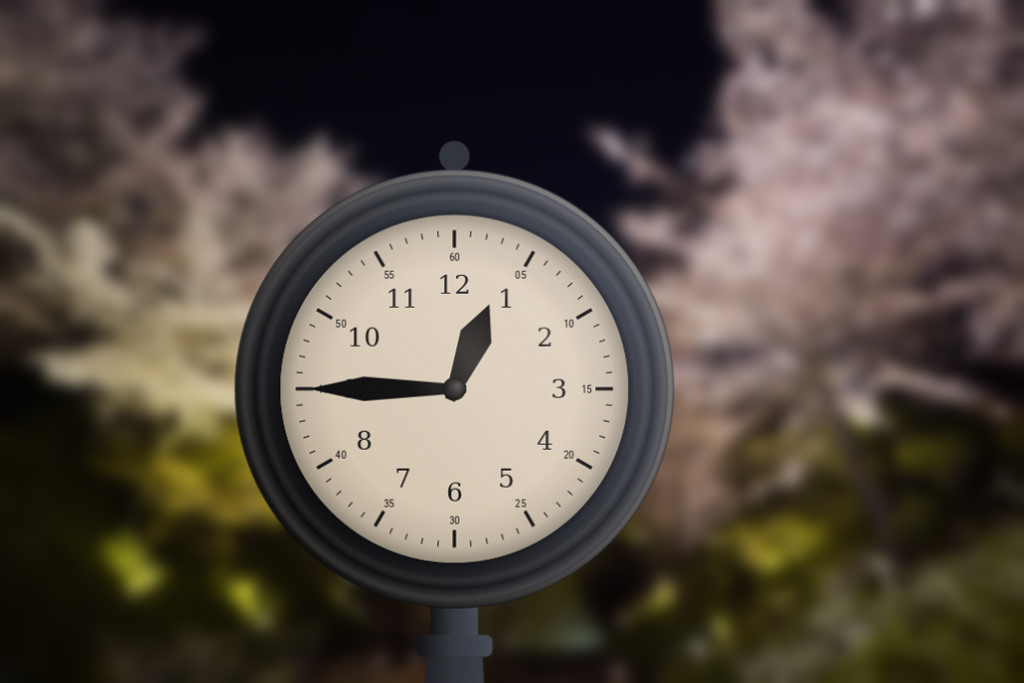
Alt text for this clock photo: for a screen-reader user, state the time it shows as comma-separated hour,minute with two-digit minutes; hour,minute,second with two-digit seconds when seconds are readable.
12,45
